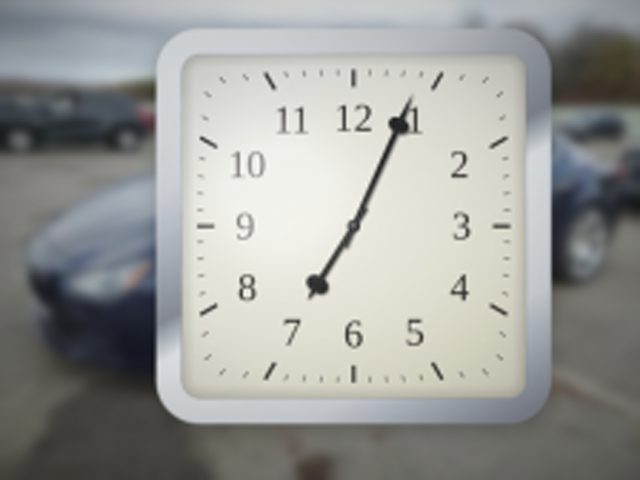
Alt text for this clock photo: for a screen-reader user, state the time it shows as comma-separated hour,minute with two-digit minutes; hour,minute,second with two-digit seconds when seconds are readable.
7,04
